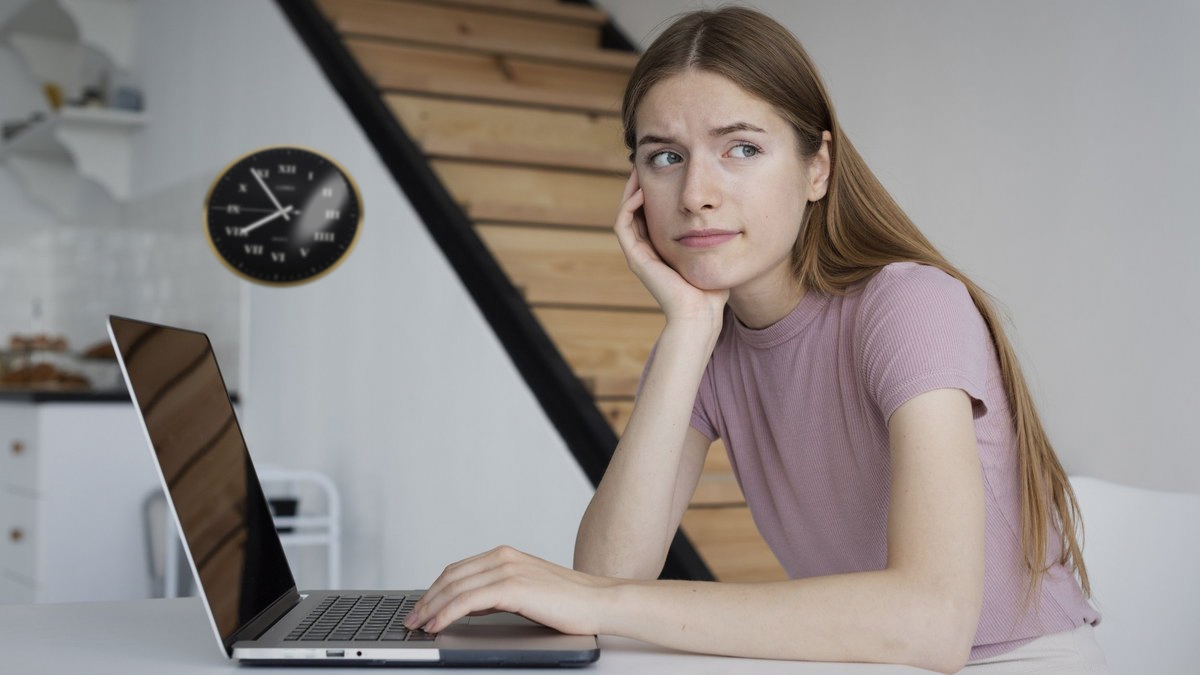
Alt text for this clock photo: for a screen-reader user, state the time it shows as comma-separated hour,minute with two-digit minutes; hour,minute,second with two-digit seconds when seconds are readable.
7,53,45
